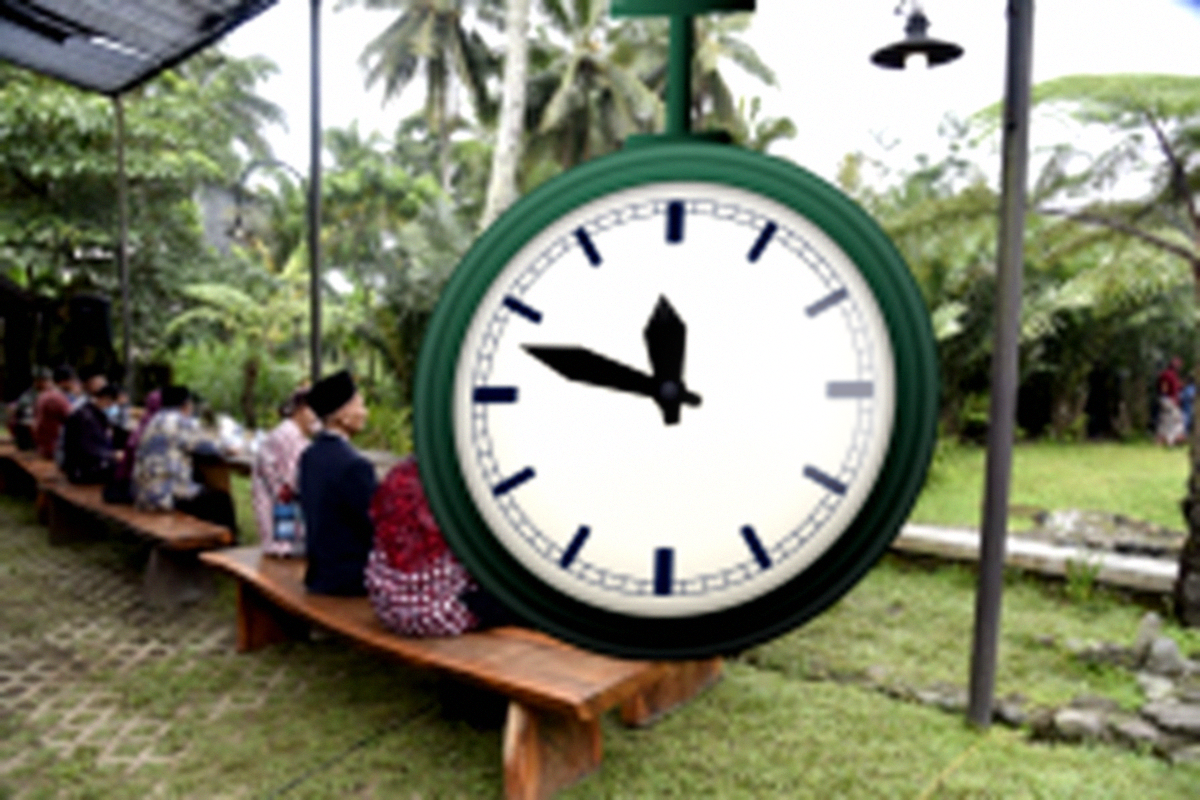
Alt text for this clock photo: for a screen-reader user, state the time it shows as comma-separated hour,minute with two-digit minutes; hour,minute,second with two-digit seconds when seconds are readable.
11,48
